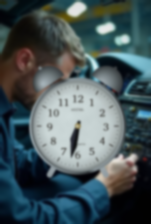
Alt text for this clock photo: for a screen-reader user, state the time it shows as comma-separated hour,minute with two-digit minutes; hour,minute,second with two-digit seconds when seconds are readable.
6,32
